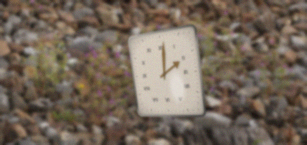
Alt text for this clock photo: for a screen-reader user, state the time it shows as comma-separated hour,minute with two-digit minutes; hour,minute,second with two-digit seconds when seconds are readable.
2,01
